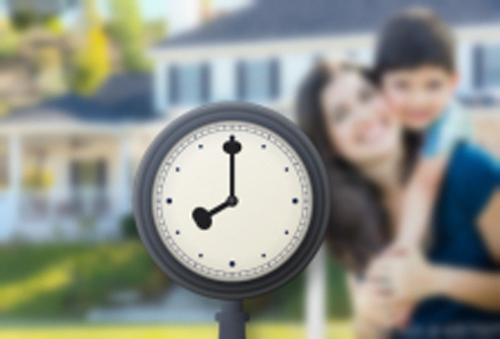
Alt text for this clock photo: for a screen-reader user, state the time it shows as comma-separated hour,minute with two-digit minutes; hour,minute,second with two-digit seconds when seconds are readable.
8,00
